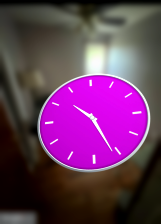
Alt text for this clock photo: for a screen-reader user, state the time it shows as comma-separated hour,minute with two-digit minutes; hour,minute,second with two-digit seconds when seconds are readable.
10,26
